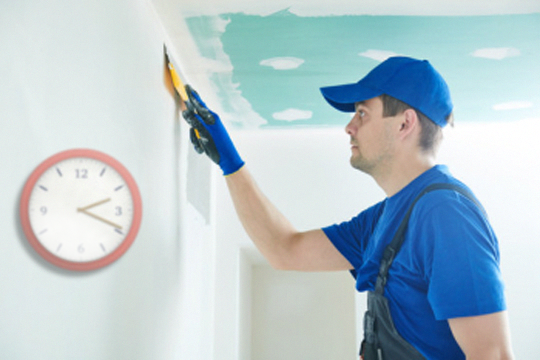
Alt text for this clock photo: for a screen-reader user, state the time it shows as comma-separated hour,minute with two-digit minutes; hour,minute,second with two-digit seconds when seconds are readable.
2,19
